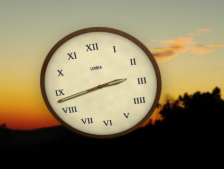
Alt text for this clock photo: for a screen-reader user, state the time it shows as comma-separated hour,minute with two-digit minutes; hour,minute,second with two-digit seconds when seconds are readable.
2,43
